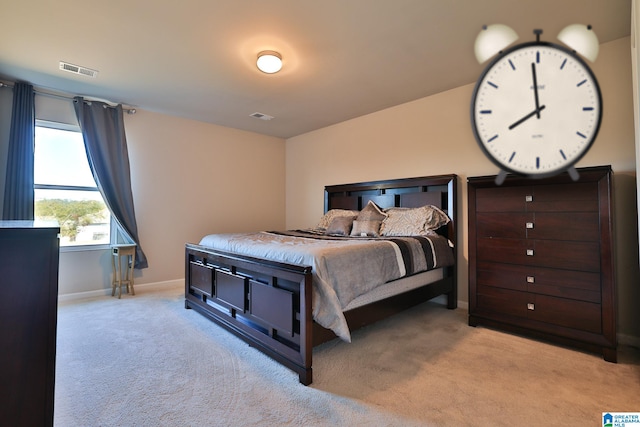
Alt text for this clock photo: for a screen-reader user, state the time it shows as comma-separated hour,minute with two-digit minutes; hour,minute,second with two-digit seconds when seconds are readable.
7,59
